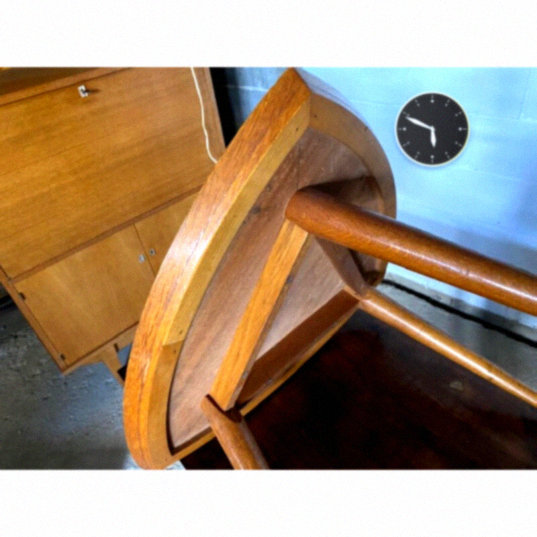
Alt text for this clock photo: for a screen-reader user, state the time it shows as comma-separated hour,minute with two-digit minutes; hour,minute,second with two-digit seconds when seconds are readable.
5,49
